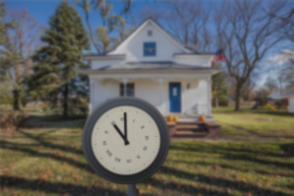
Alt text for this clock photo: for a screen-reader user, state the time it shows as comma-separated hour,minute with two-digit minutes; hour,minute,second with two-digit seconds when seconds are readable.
11,01
